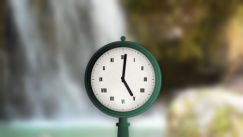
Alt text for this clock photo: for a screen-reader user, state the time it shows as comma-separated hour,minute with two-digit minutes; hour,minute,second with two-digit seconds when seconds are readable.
5,01
